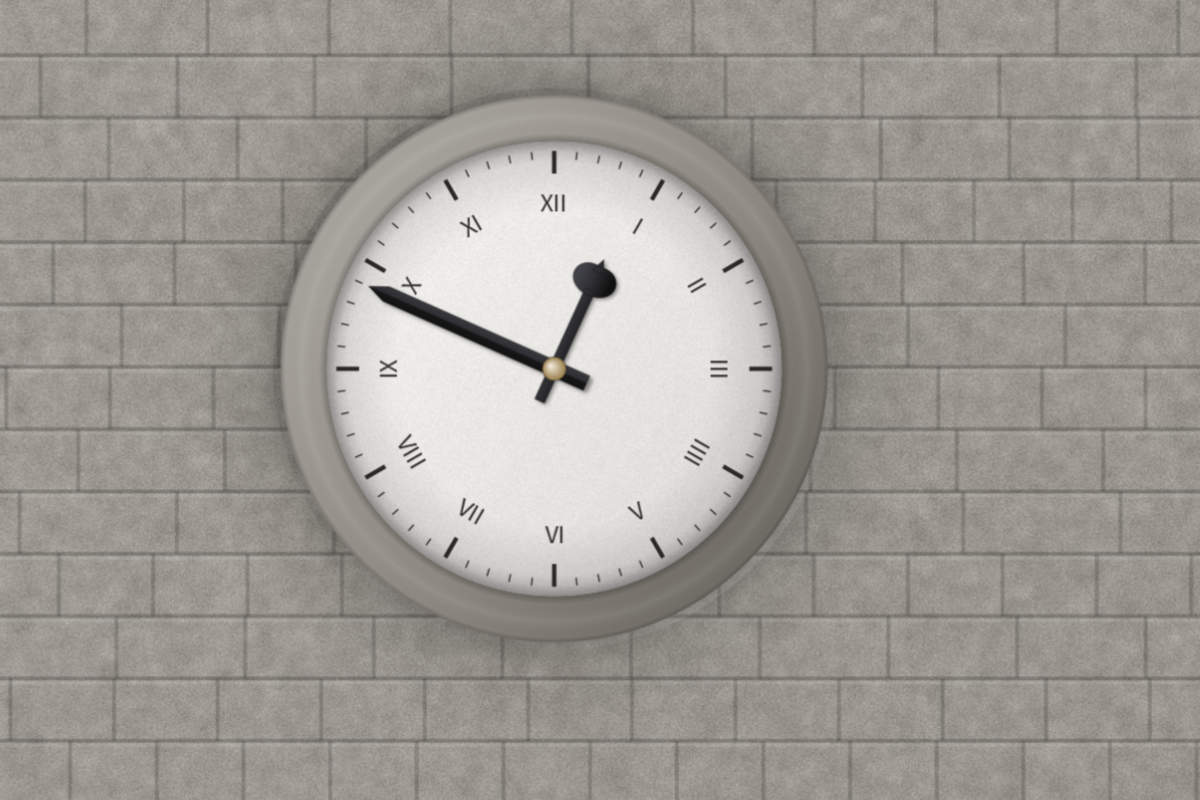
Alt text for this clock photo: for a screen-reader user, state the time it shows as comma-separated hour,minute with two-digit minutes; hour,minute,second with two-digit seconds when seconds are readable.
12,49
